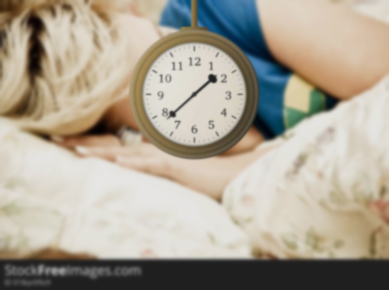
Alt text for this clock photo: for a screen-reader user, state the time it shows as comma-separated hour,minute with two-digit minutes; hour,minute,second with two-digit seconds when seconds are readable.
1,38
